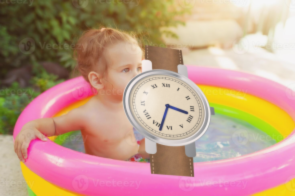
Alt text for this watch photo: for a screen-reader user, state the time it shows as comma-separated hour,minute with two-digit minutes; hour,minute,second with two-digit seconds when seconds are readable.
3,33
